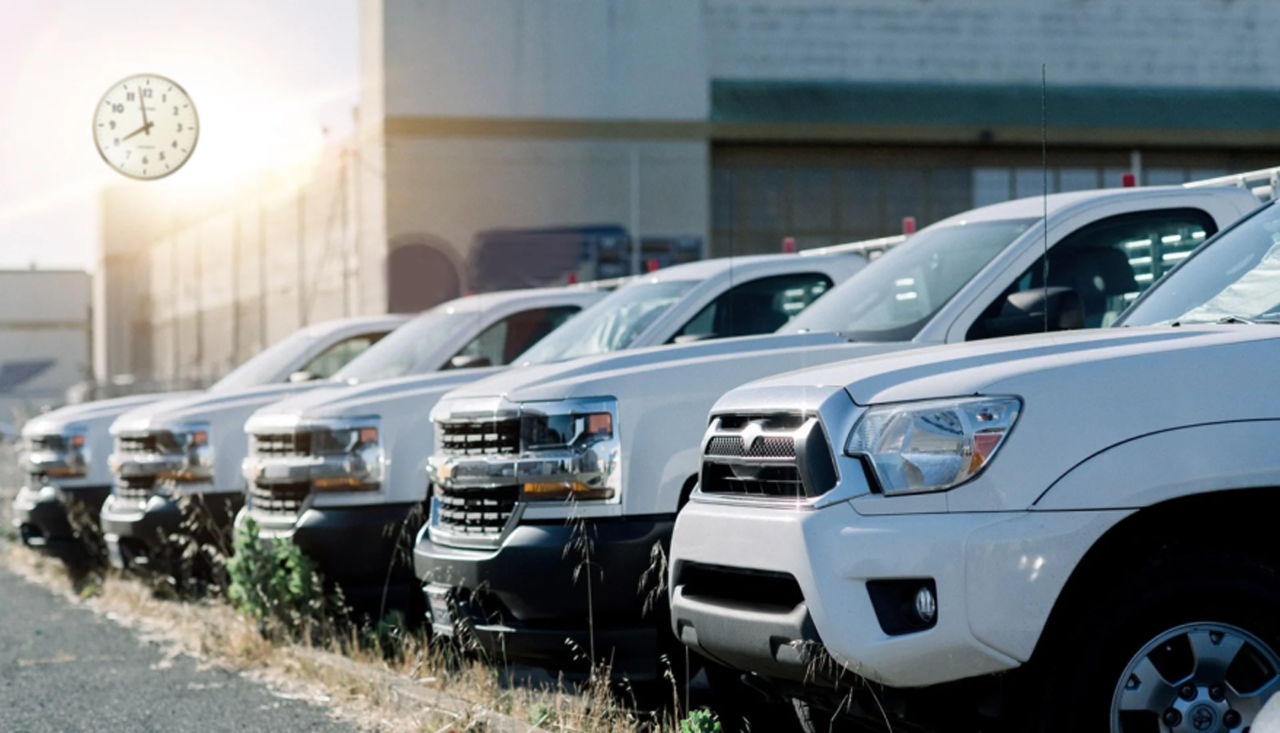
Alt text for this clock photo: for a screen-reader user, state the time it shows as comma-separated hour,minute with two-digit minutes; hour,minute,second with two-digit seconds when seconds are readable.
7,58
